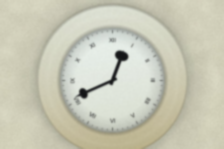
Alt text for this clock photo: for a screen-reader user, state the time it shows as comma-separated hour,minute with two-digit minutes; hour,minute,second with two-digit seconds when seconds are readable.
12,41
